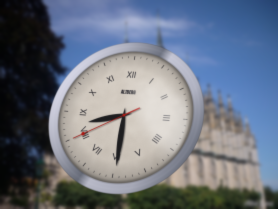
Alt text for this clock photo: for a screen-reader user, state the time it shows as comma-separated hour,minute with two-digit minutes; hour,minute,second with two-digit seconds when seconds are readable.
8,29,40
